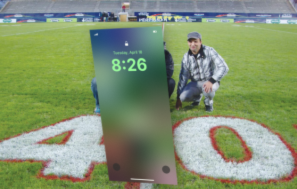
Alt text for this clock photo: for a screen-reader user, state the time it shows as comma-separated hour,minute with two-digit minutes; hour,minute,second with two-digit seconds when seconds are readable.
8,26
